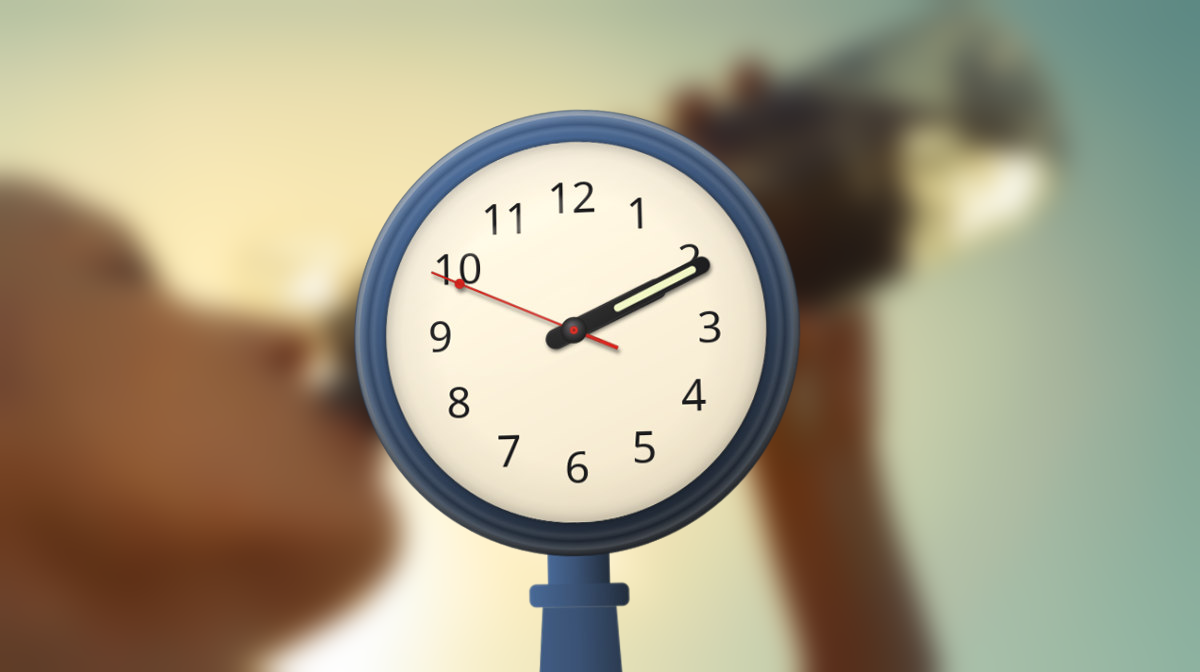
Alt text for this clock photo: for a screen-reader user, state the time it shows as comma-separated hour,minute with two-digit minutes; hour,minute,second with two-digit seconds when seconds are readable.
2,10,49
